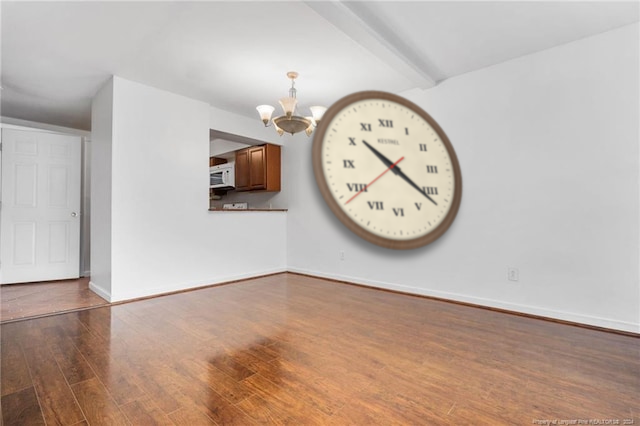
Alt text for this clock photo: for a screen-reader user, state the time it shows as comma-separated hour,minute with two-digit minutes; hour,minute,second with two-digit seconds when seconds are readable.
10,21,39
